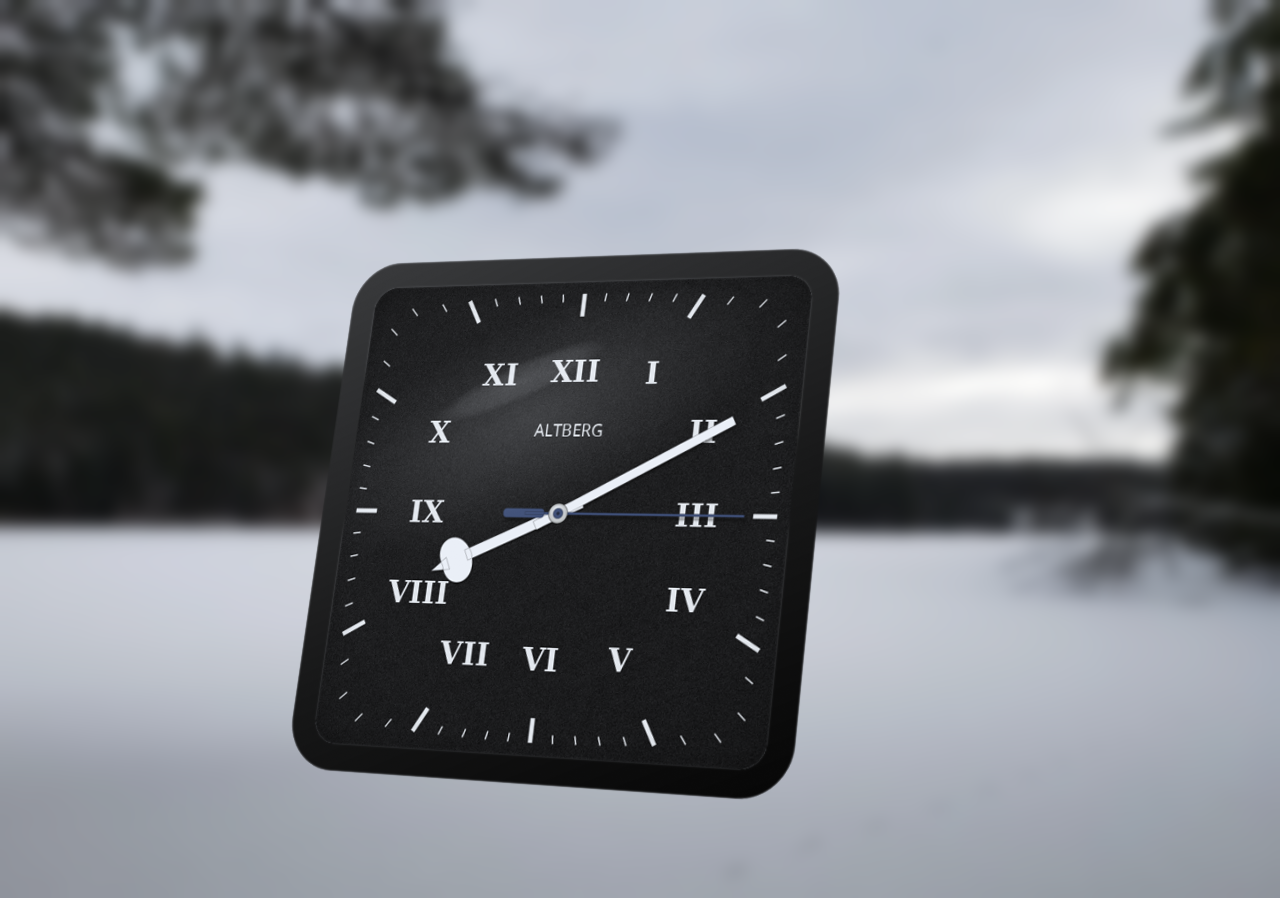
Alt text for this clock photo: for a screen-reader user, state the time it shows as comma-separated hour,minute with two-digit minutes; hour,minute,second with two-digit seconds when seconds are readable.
8,10,15
